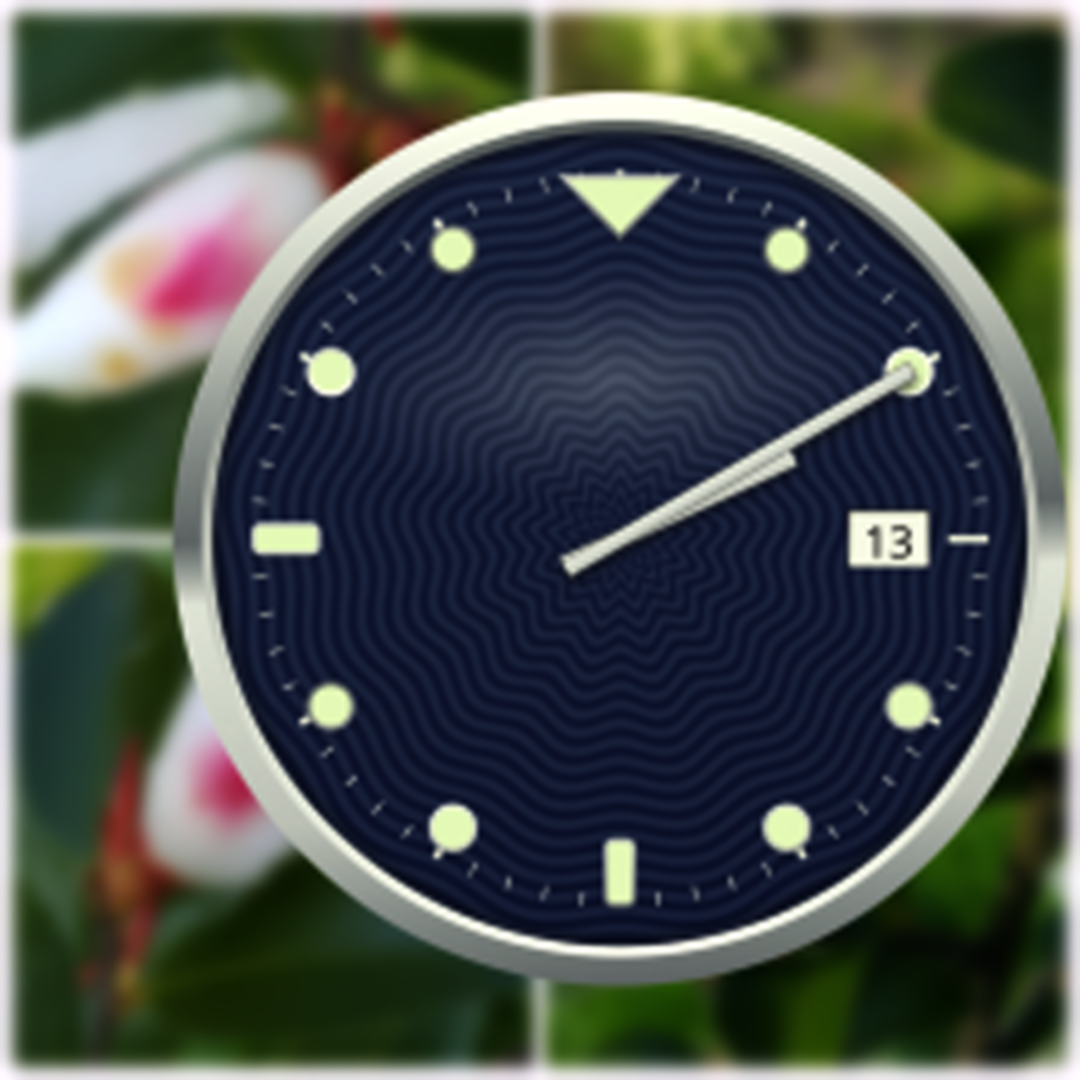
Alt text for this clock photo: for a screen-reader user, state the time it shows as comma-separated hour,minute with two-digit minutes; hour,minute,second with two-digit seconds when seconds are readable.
2,10
